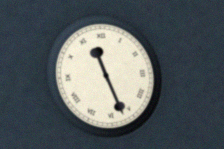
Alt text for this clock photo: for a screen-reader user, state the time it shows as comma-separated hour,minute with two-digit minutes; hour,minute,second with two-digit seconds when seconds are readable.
11,27
